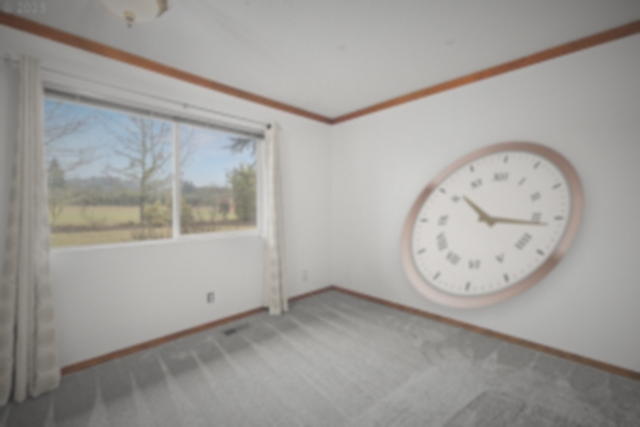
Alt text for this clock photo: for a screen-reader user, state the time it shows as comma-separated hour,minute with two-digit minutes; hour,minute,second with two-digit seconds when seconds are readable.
10,16
